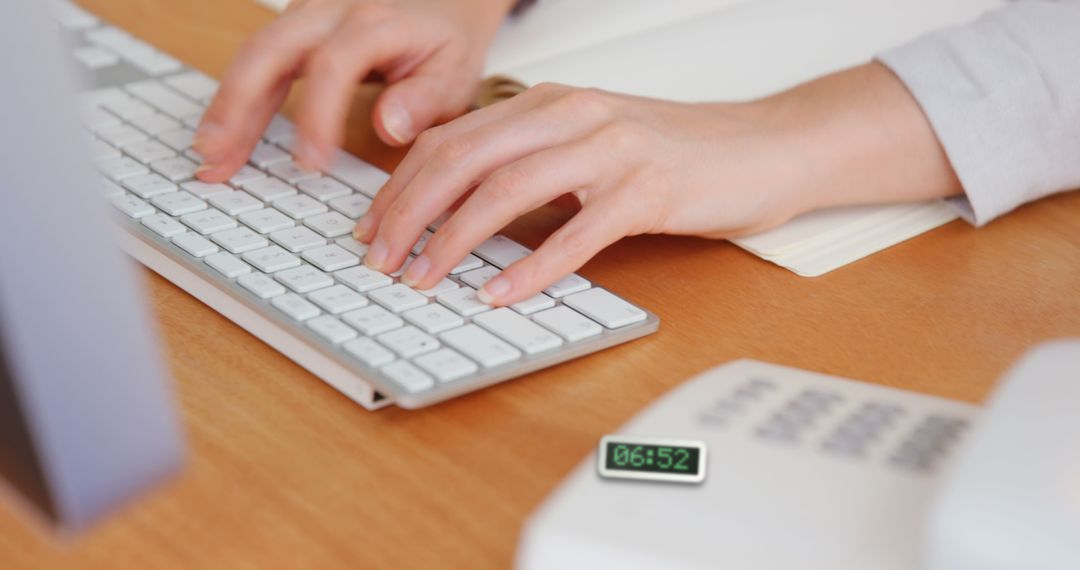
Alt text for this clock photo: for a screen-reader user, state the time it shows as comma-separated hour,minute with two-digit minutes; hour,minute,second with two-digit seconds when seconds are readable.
6,52
